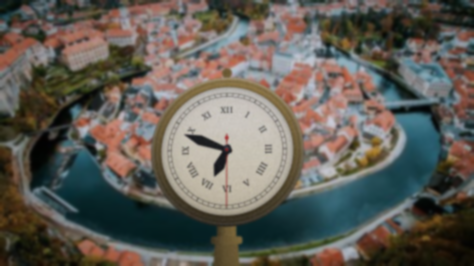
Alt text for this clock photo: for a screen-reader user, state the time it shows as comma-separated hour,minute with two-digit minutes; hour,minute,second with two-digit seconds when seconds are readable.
6,48,30
